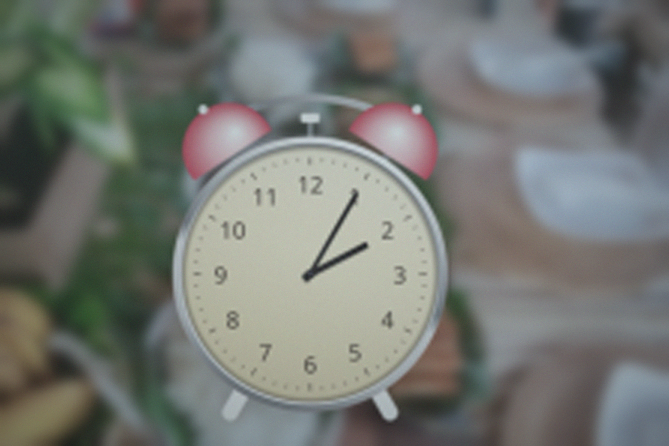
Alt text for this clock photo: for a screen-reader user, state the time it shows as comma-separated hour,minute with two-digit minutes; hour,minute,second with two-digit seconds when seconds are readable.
2,05
